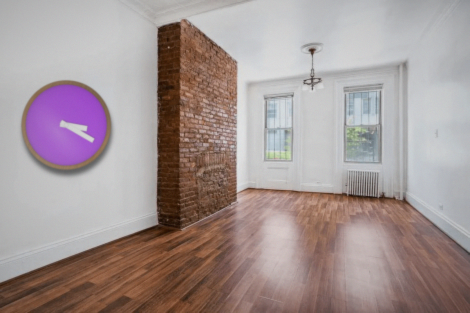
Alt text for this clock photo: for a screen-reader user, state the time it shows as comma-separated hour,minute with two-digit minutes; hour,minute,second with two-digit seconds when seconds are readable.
3,20
